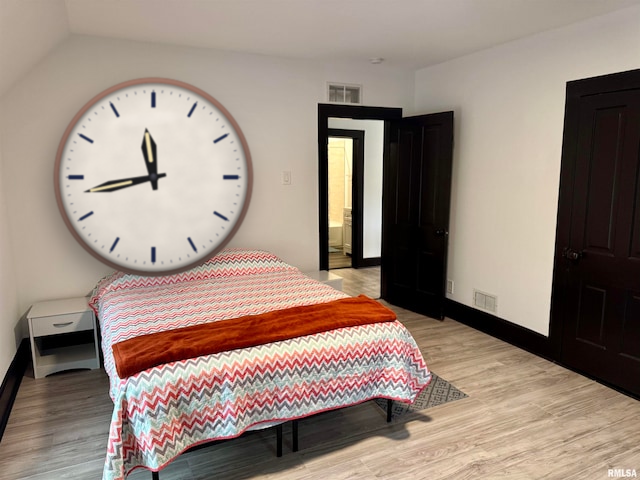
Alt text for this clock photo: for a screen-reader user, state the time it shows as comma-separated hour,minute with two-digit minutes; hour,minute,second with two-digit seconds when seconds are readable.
11,43
